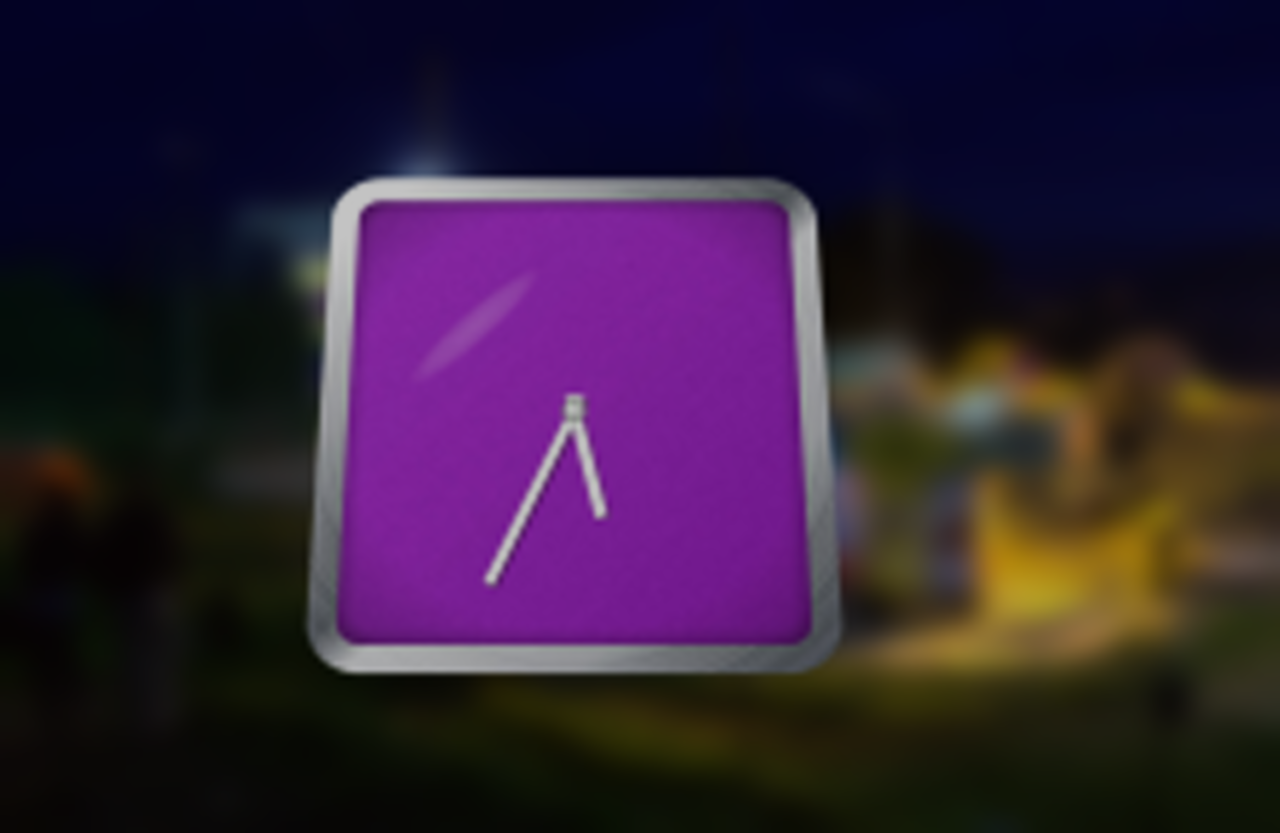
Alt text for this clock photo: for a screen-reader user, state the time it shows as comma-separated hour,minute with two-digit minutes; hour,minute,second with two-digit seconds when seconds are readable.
5,34
